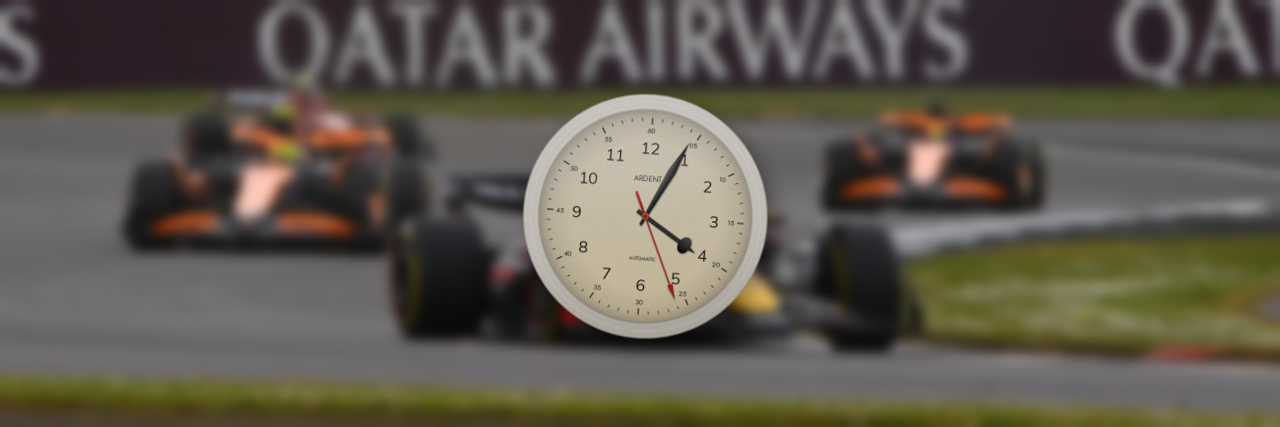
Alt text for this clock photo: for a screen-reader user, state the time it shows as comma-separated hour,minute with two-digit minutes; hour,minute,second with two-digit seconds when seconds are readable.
4,04,26
